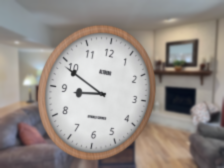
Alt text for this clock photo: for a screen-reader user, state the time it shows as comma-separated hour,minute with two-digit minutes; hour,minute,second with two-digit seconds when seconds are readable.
8,49
